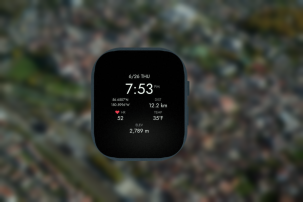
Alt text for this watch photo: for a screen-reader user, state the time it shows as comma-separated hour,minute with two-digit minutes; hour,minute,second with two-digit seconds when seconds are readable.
7,53
